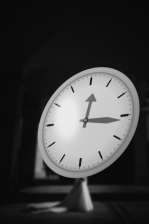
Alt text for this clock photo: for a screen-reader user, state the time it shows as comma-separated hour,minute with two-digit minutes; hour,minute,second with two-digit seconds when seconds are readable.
12,16
